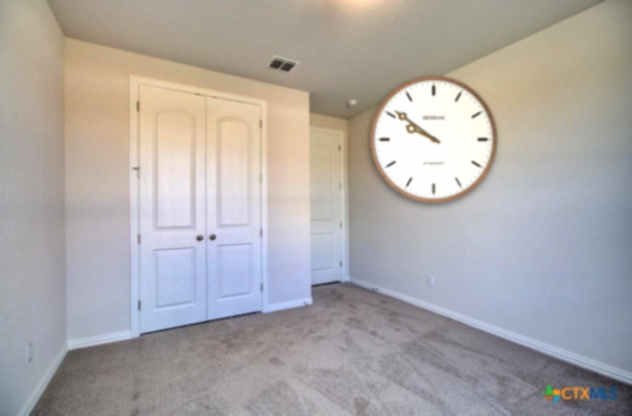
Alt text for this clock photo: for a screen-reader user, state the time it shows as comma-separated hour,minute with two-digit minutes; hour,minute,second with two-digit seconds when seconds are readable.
9,51
